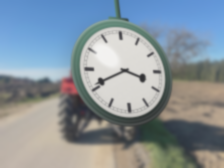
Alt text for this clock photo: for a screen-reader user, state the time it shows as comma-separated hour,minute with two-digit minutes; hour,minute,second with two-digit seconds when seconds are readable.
3,41
